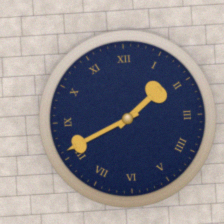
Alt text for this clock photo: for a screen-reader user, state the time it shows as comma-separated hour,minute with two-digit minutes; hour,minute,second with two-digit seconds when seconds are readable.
1,41
